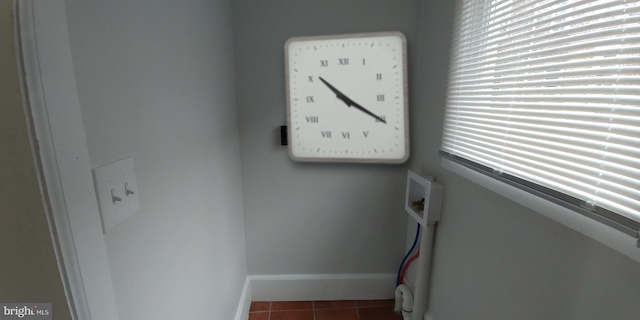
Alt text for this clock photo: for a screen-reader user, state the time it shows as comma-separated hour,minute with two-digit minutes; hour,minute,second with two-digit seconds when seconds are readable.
10,20
